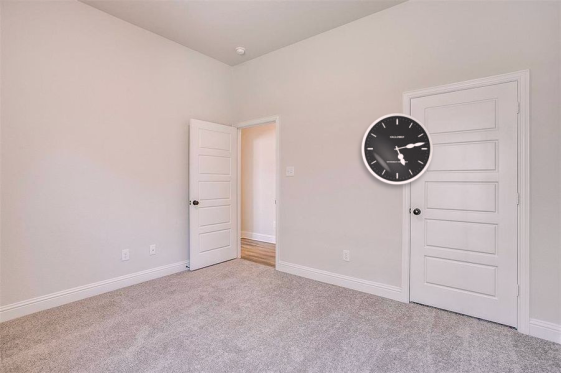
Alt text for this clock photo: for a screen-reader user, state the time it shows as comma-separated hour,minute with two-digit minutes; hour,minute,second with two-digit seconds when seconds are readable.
5,13
